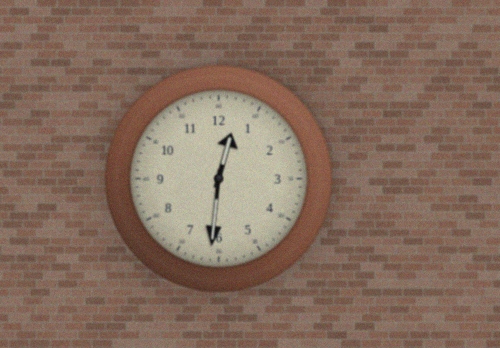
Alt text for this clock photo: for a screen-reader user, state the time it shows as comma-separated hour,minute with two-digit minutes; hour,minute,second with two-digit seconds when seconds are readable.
12,31
